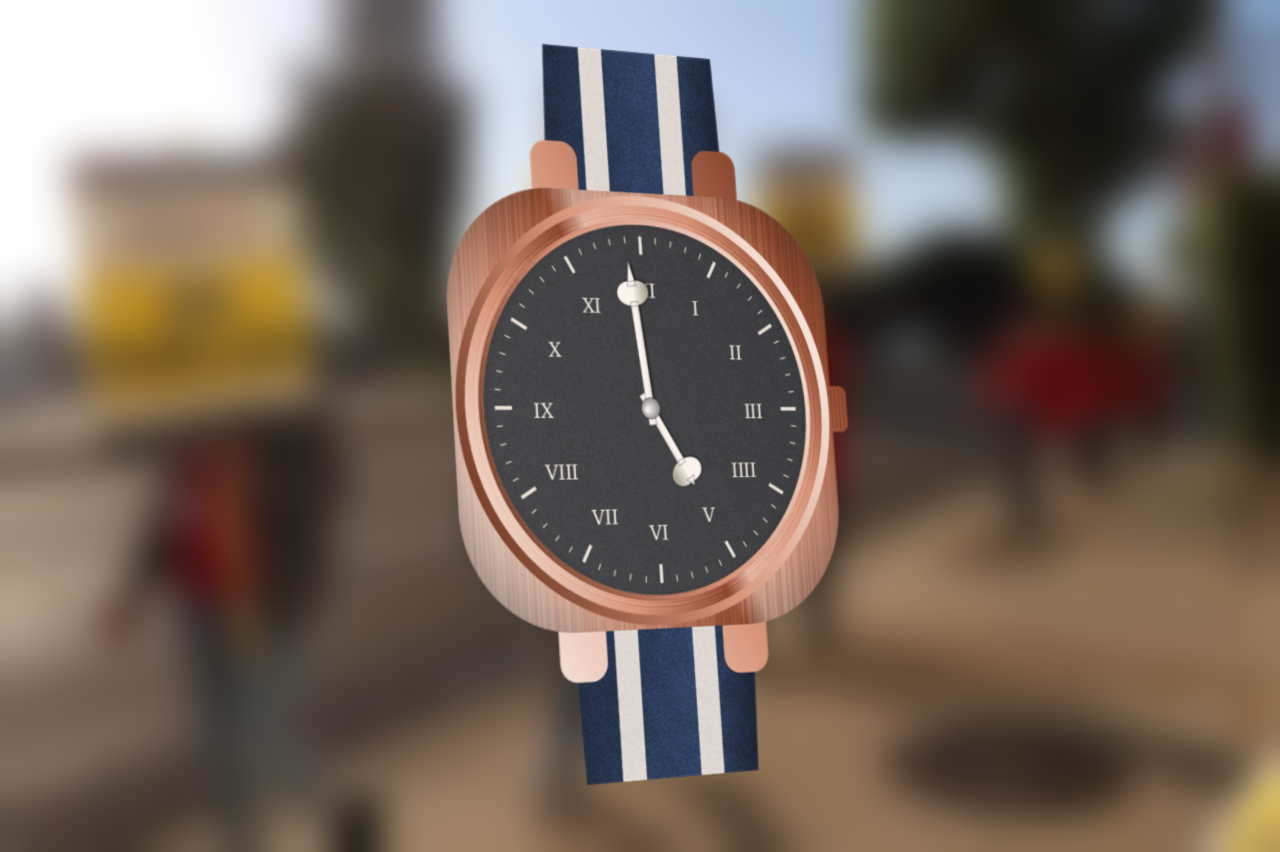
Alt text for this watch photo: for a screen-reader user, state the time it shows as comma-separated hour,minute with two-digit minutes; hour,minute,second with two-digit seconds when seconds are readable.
4,59
